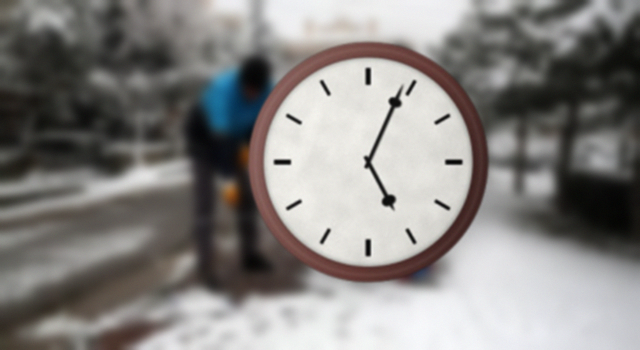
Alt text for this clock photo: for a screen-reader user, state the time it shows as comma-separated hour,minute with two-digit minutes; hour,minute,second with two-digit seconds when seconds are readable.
5,04
